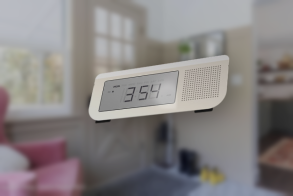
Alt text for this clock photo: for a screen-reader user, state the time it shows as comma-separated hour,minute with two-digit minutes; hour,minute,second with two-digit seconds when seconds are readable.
3,54
